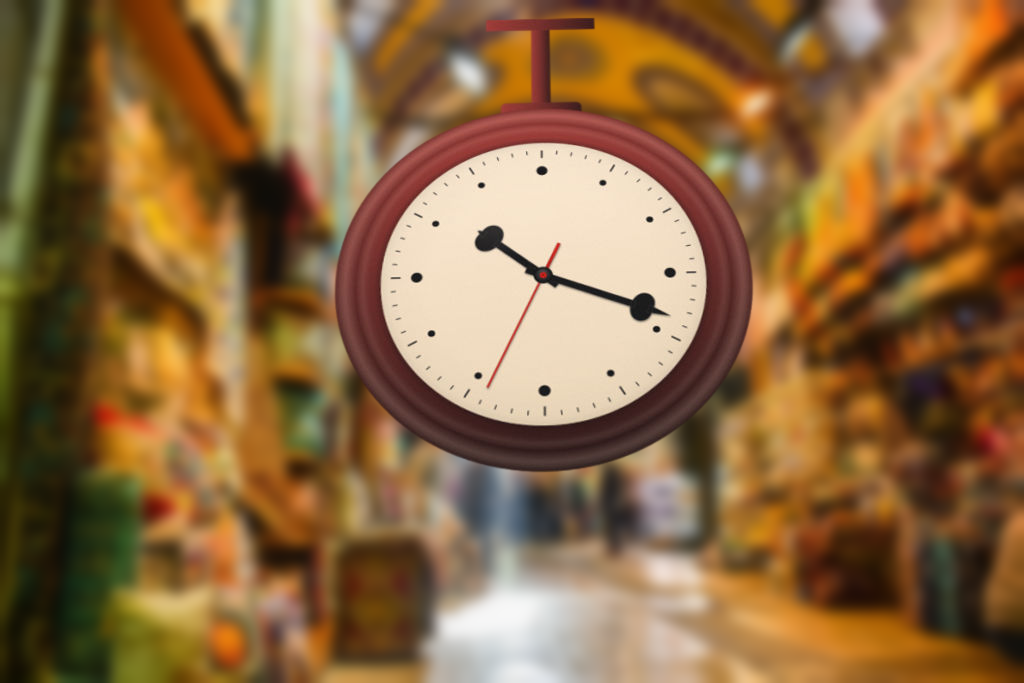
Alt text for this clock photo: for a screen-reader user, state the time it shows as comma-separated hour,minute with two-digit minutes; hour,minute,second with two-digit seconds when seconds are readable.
10,18,34
